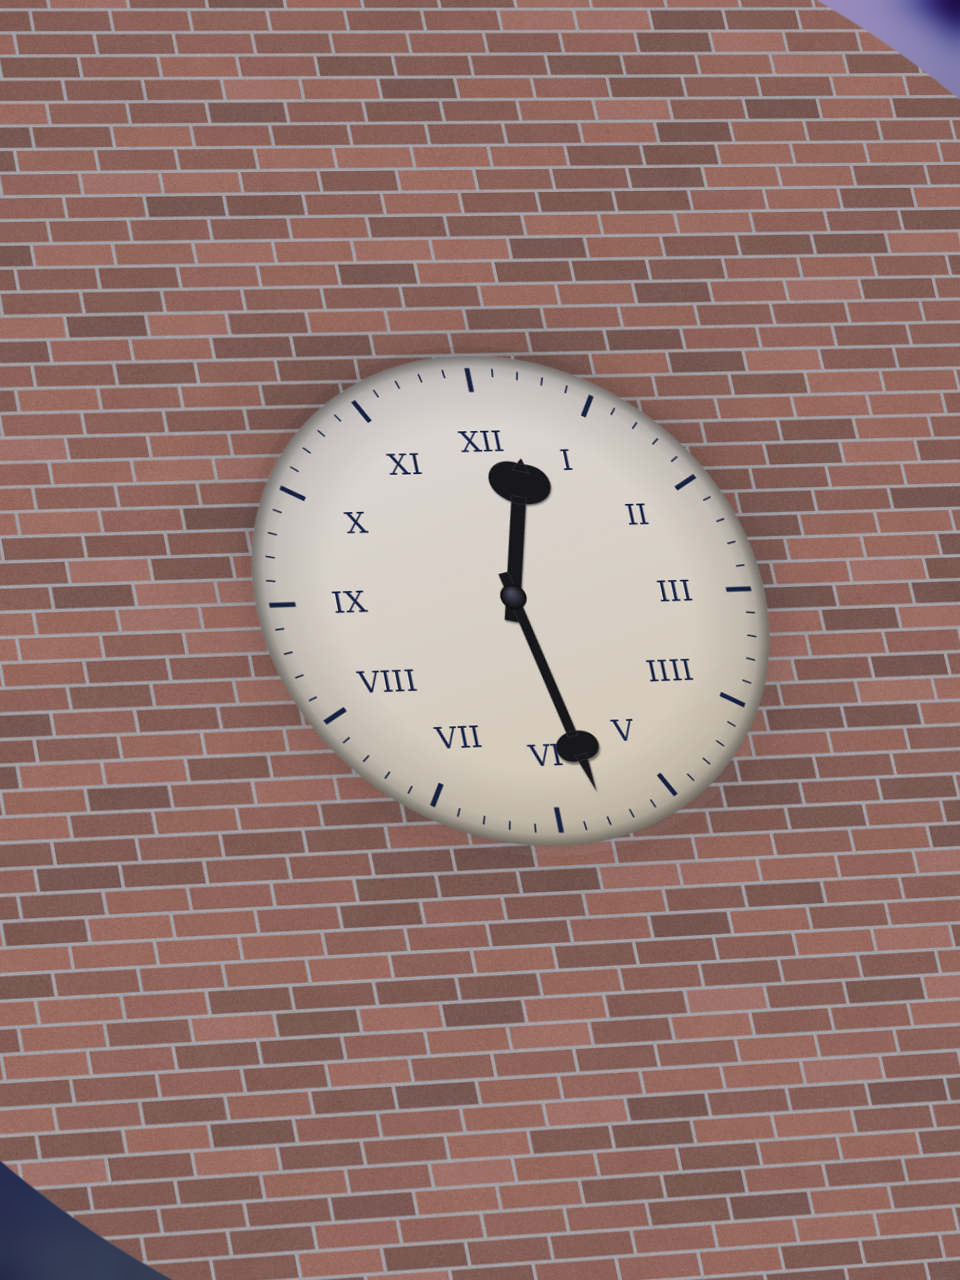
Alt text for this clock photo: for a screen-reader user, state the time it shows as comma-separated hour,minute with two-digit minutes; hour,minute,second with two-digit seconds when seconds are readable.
12,28
